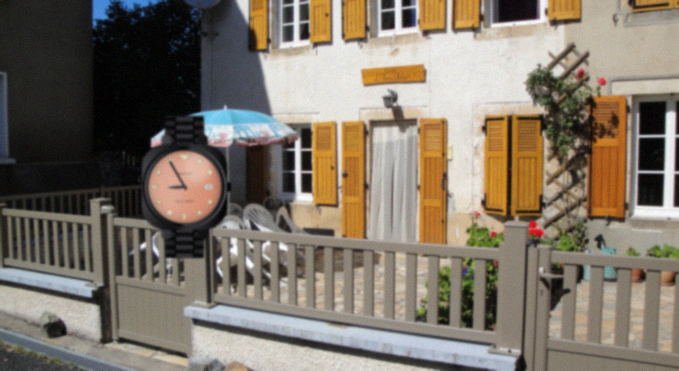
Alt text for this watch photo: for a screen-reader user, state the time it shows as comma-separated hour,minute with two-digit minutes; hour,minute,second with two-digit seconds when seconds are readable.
8,55
